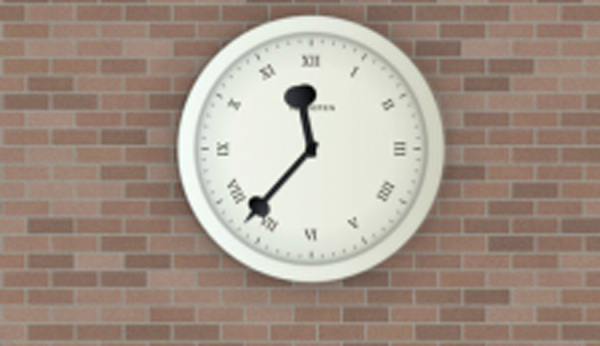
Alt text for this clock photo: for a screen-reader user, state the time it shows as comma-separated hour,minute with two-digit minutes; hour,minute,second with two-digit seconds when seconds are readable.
11,37
